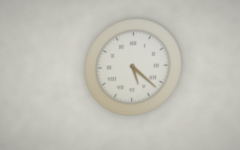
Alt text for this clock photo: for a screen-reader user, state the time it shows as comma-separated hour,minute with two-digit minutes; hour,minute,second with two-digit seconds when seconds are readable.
5,22
